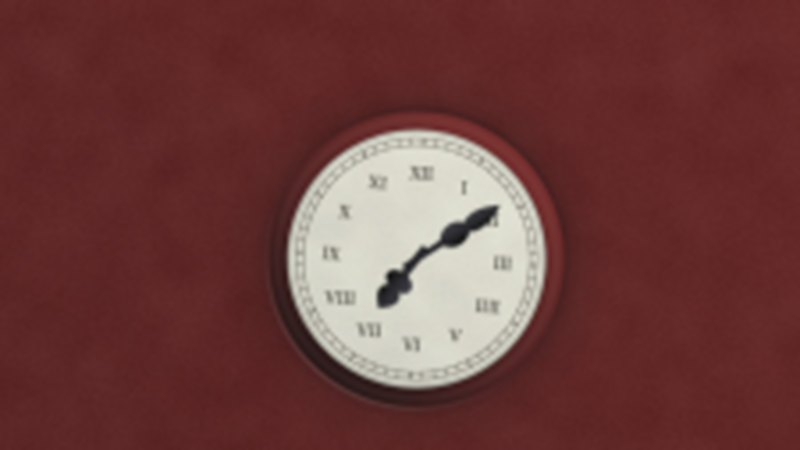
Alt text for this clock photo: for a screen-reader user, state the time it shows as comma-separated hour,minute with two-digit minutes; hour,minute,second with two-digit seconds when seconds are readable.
7,09
